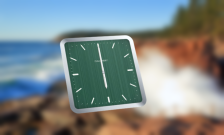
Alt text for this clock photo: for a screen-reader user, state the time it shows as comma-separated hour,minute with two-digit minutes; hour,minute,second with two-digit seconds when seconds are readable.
6,00
